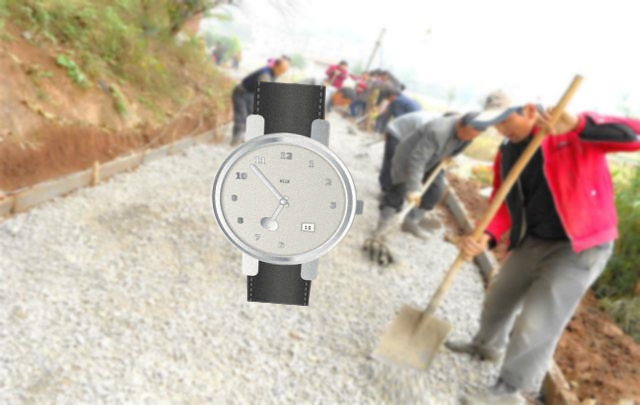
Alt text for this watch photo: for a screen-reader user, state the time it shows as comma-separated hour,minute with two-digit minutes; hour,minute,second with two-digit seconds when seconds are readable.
6,53
